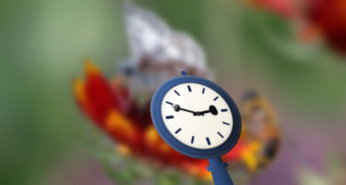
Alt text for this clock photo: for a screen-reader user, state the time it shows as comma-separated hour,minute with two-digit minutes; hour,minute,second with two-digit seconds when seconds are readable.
2,49
